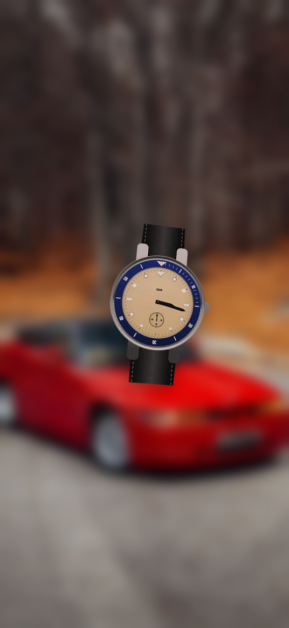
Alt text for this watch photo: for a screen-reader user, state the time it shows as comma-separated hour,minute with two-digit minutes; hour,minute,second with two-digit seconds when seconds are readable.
3,17
